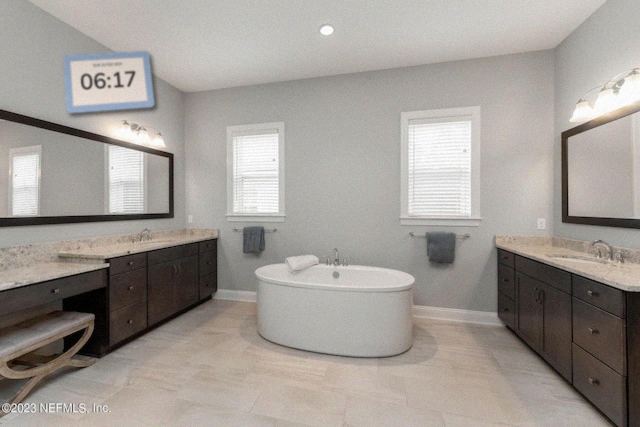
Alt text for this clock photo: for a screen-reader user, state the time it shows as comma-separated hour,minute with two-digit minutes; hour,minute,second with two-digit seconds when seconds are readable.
6,17
